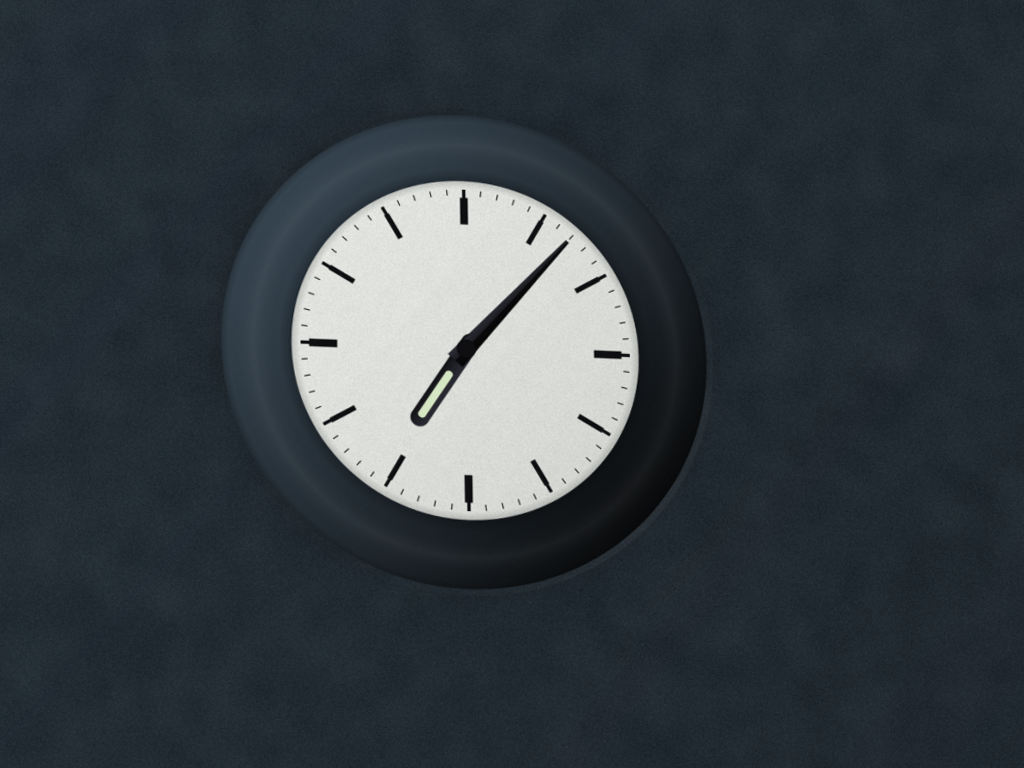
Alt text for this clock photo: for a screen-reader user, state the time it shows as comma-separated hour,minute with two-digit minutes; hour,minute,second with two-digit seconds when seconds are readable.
7,07
